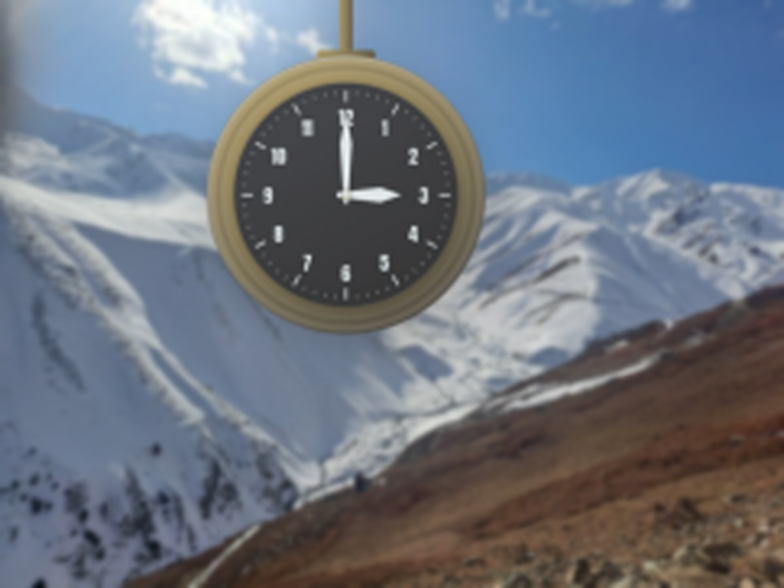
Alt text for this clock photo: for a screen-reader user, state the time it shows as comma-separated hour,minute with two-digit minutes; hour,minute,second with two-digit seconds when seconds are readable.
3,00
